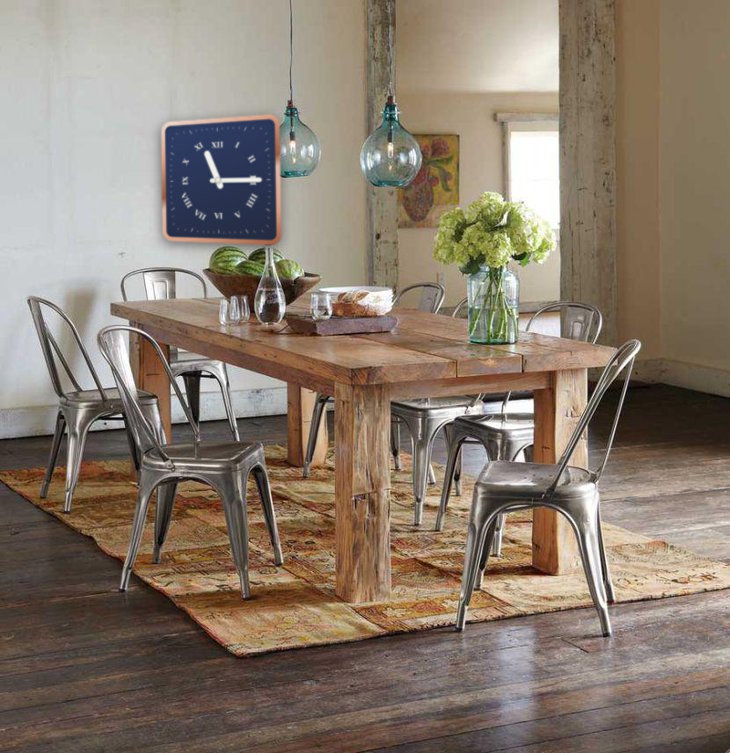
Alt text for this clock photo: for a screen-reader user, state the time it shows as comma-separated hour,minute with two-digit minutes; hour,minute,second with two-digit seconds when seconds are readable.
11,15
